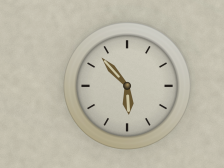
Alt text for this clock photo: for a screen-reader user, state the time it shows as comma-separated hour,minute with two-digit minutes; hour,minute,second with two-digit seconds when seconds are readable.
5,53
